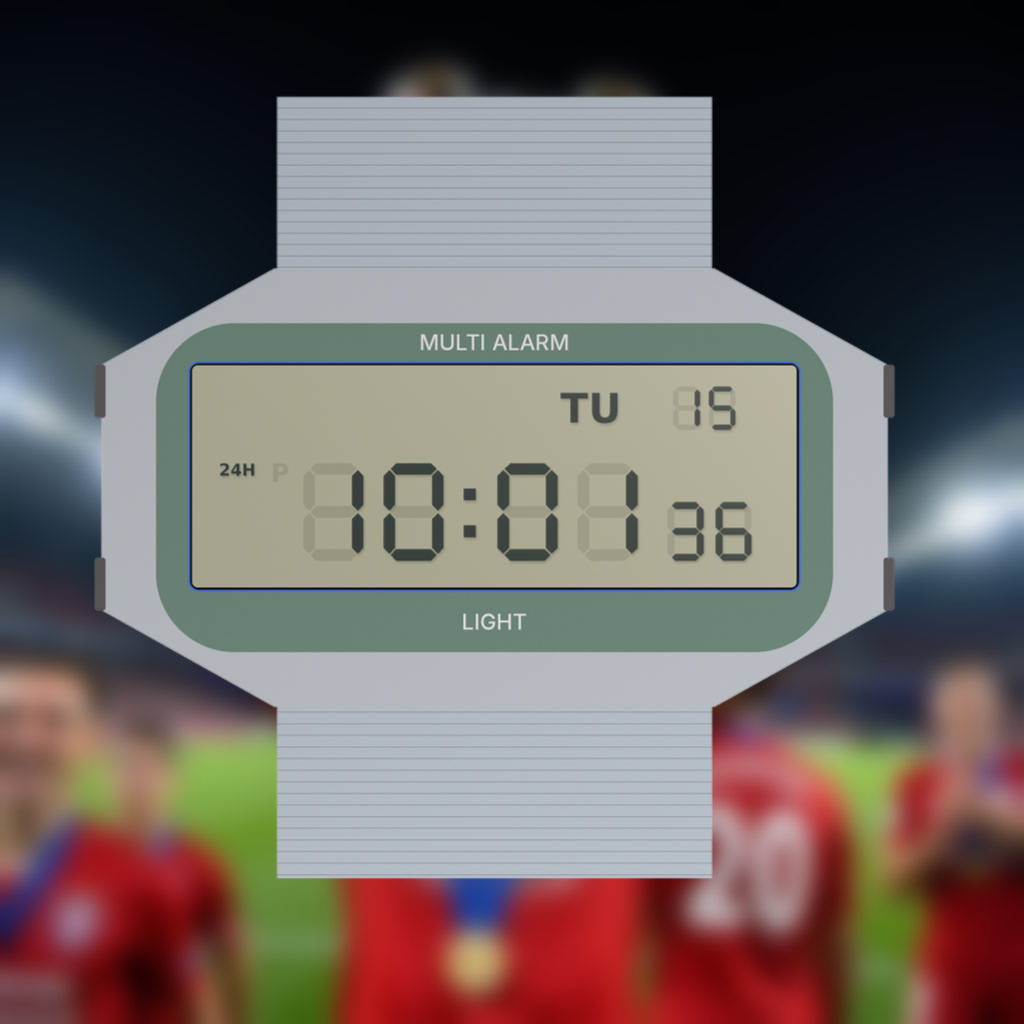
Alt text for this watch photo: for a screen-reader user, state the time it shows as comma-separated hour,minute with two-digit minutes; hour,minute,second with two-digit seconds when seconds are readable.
10,01,36
